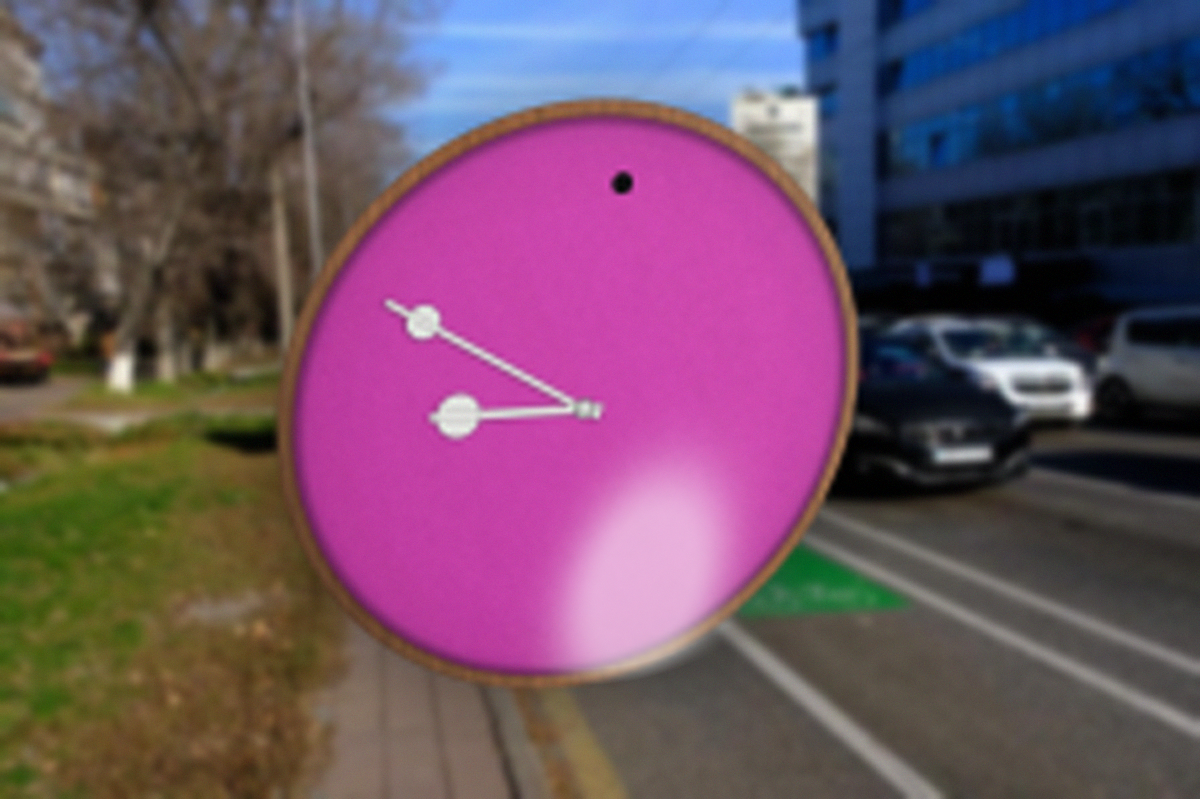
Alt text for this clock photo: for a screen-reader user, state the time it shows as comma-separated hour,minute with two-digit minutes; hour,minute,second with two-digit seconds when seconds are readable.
8,49
